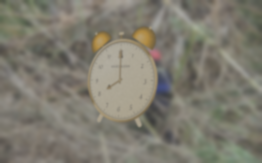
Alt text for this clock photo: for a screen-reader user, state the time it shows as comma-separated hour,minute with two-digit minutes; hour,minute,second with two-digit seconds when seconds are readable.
8,00
